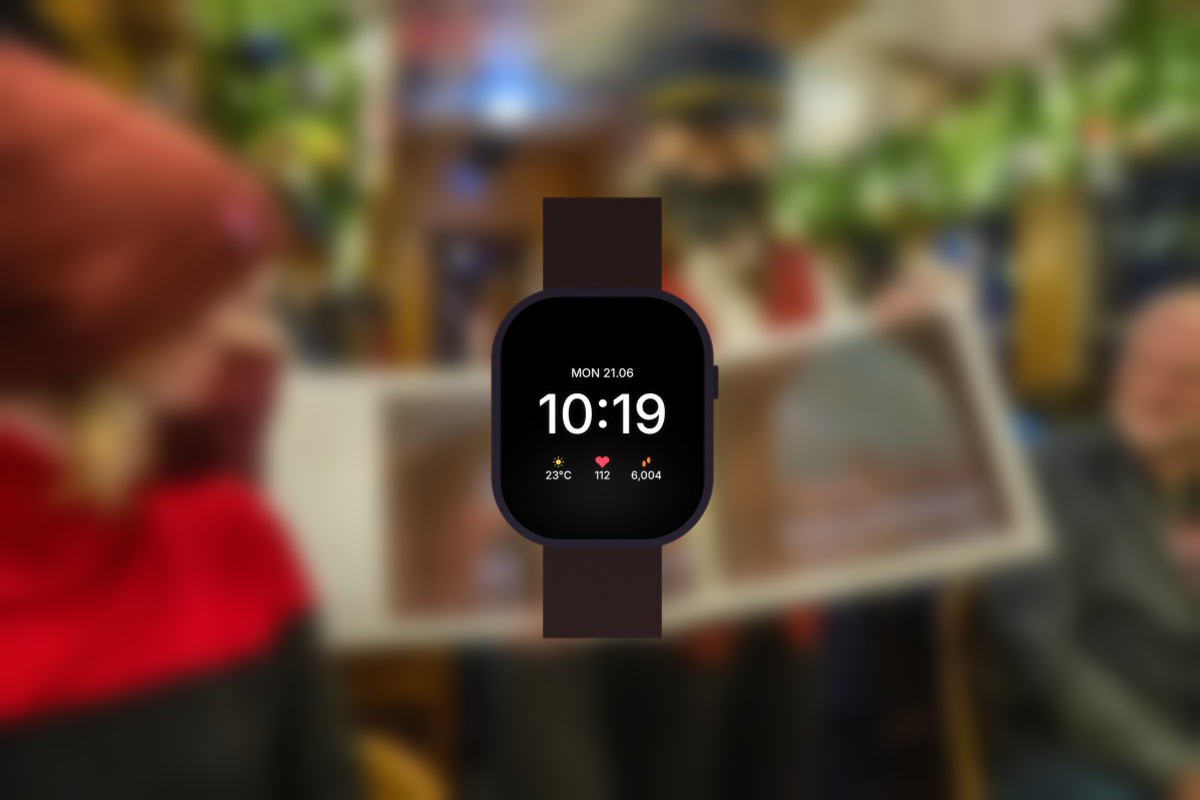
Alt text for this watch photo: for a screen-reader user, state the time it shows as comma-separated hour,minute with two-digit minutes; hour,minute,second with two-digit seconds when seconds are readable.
10,19
